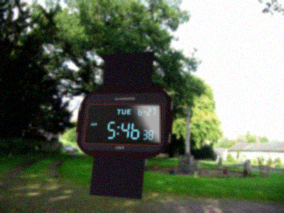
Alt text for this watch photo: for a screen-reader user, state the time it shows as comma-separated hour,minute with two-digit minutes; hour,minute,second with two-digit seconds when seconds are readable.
5,46
